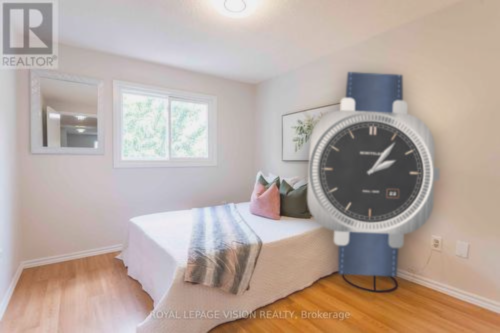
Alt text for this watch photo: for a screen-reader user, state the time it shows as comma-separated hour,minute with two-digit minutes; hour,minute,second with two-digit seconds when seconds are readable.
2,06
